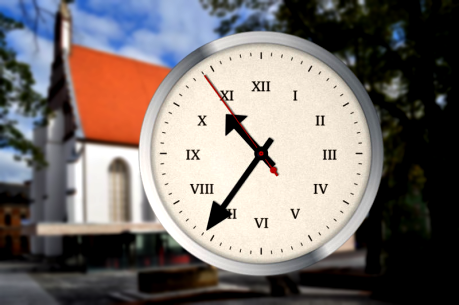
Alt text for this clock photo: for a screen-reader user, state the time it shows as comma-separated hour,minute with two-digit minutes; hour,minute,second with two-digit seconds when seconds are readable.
10,35,54
